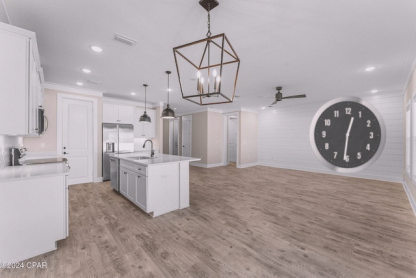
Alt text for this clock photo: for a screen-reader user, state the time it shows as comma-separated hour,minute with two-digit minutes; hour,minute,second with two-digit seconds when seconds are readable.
12,31
